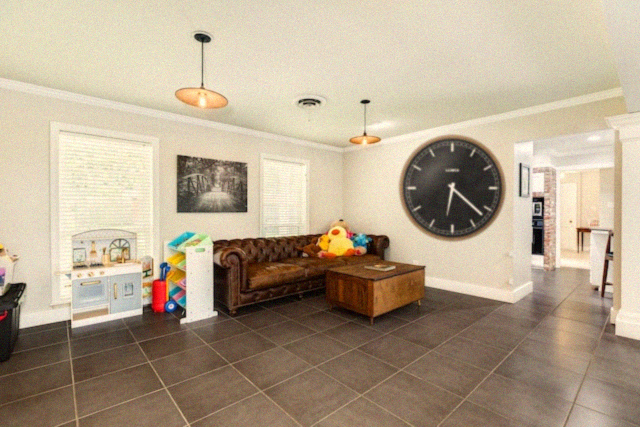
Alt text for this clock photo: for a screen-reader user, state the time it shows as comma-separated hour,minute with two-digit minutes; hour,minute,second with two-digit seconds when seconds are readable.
6,22
